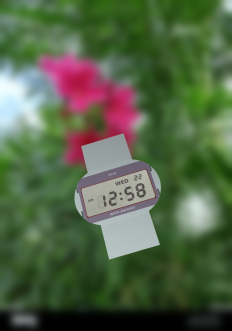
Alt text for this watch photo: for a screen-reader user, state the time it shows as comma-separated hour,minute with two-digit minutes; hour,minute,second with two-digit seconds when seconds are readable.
12,58
